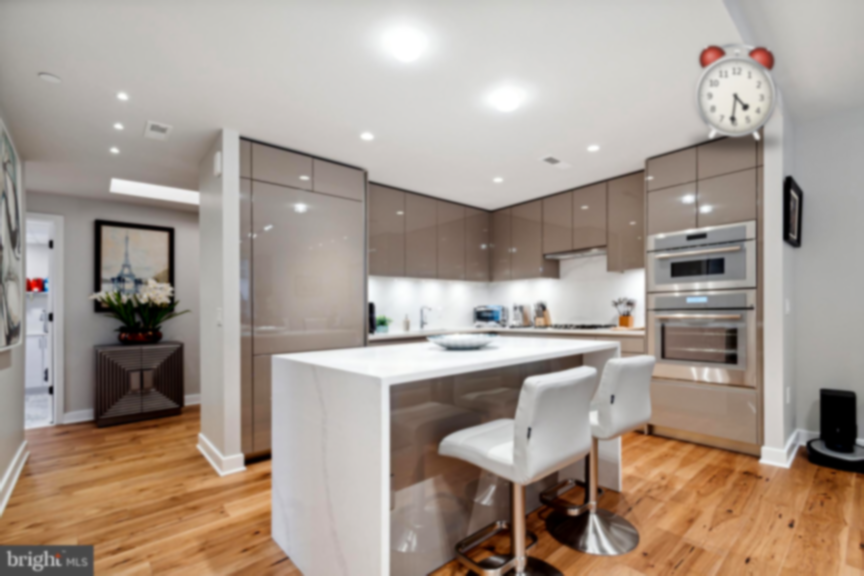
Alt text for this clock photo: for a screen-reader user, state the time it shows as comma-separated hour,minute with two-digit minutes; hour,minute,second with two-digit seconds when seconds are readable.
4,31
